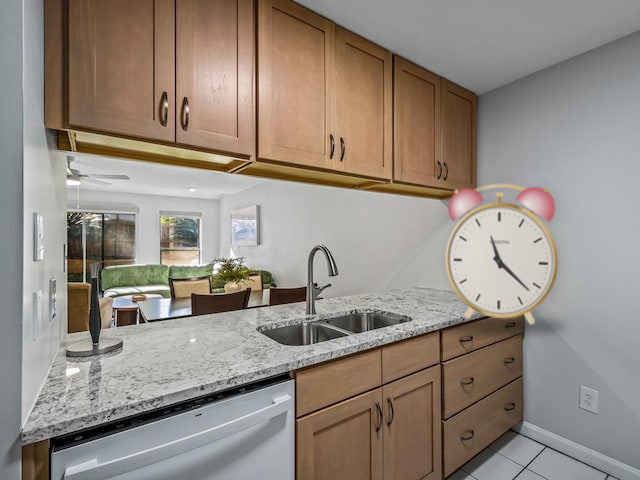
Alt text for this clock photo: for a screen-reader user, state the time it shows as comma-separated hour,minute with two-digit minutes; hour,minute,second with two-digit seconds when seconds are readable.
11,22
